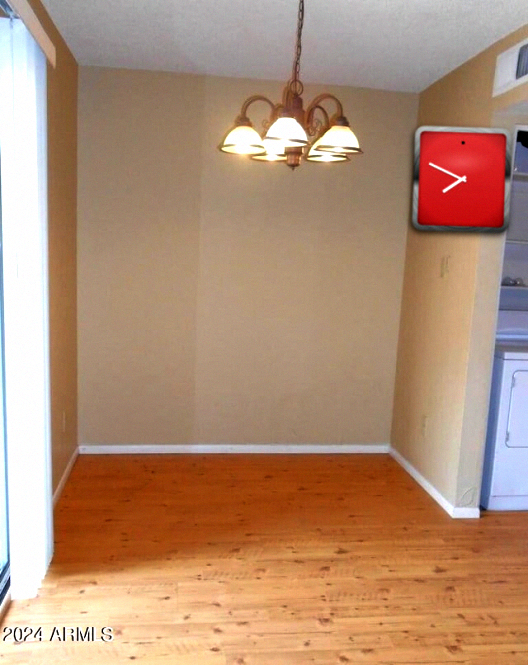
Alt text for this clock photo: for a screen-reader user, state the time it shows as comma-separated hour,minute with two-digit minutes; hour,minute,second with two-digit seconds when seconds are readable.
7,49
